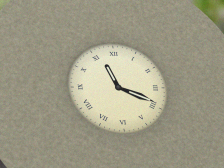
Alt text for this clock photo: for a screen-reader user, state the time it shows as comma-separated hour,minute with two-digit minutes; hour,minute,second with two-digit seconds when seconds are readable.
11,19
